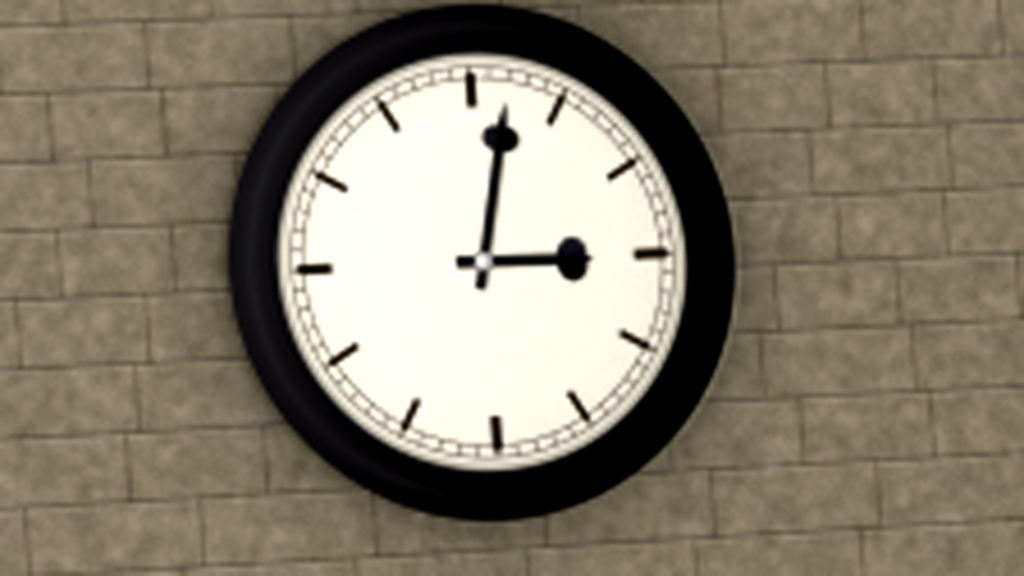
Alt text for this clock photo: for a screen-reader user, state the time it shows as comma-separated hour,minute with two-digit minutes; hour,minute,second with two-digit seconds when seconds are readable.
3,02
